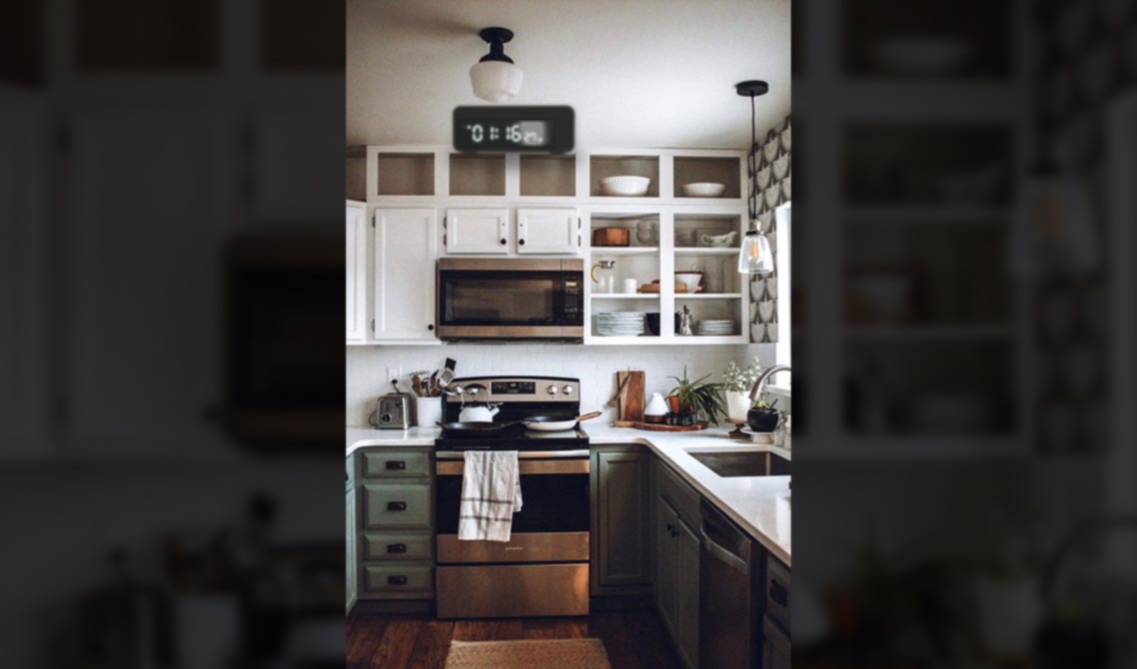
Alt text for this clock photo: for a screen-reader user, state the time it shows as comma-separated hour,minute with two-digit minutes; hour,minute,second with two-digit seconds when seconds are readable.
1,16
